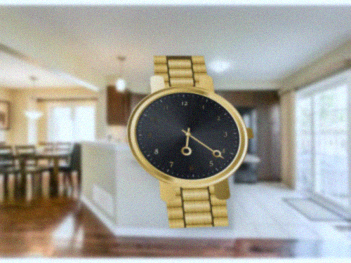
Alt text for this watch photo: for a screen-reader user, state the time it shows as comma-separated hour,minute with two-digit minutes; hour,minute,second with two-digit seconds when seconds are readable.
6,22
